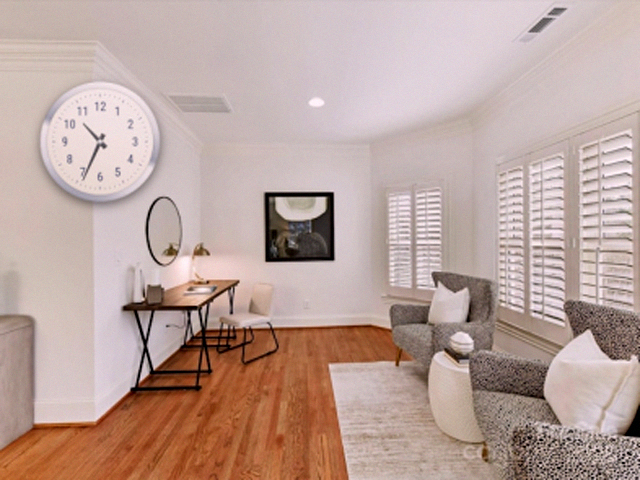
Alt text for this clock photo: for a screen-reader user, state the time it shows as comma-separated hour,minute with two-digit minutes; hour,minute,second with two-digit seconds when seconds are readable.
10,34
